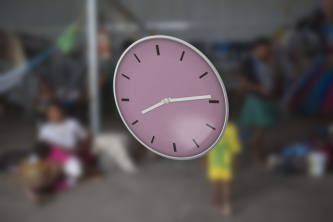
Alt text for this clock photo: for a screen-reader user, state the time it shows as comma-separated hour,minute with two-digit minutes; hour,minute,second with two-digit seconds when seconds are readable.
8,14
